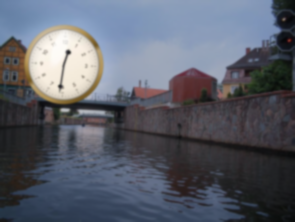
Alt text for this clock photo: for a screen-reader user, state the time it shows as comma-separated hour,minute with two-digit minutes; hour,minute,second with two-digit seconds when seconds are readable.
12,31
